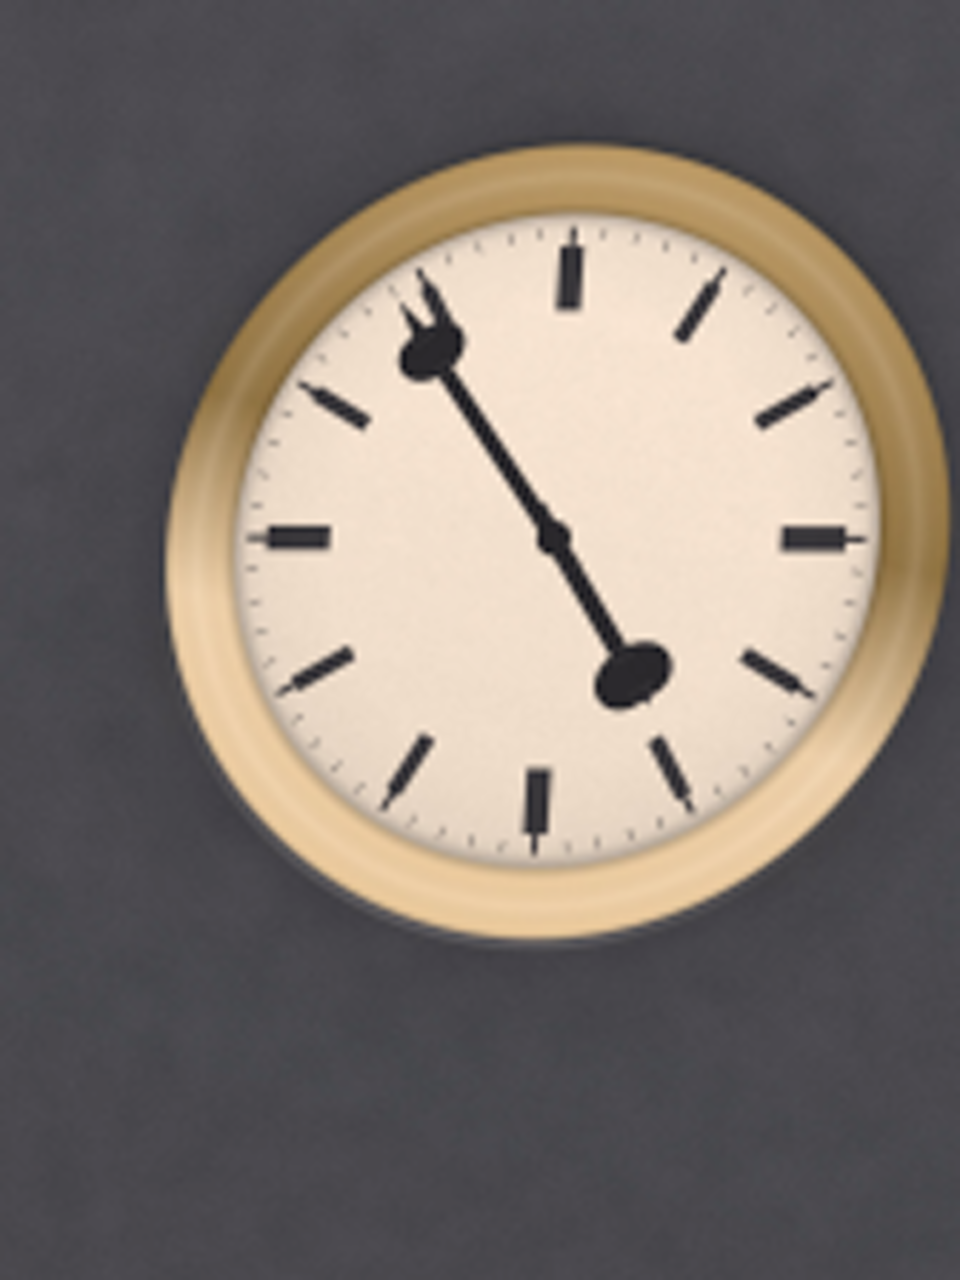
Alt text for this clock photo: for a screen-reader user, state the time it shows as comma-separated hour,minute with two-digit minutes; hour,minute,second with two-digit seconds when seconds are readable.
4,54
